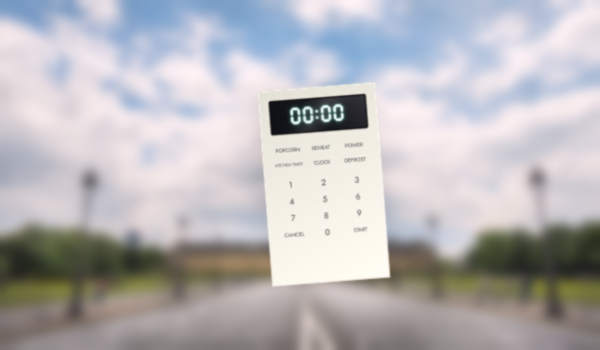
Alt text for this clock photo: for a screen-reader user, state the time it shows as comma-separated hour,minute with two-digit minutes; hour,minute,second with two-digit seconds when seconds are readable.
0,00
